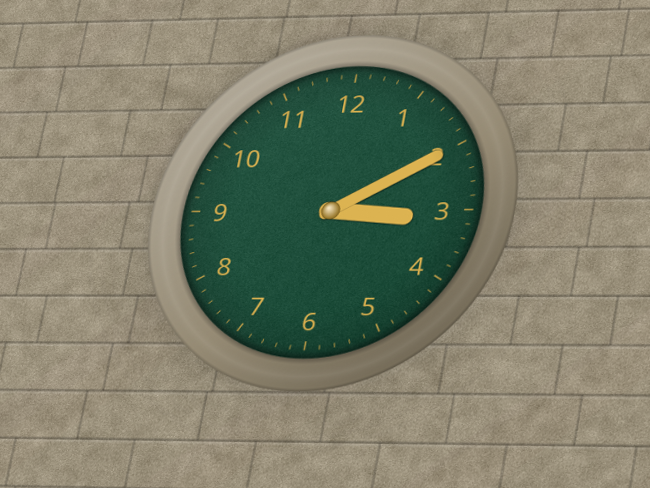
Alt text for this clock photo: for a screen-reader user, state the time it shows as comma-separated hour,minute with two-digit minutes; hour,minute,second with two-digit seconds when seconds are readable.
3,10
